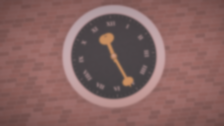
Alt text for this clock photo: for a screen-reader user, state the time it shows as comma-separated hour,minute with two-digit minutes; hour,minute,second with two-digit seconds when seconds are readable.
11,26
